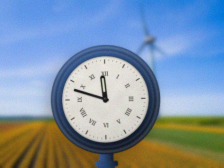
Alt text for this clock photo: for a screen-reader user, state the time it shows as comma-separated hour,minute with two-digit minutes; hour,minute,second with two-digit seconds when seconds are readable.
11,48
